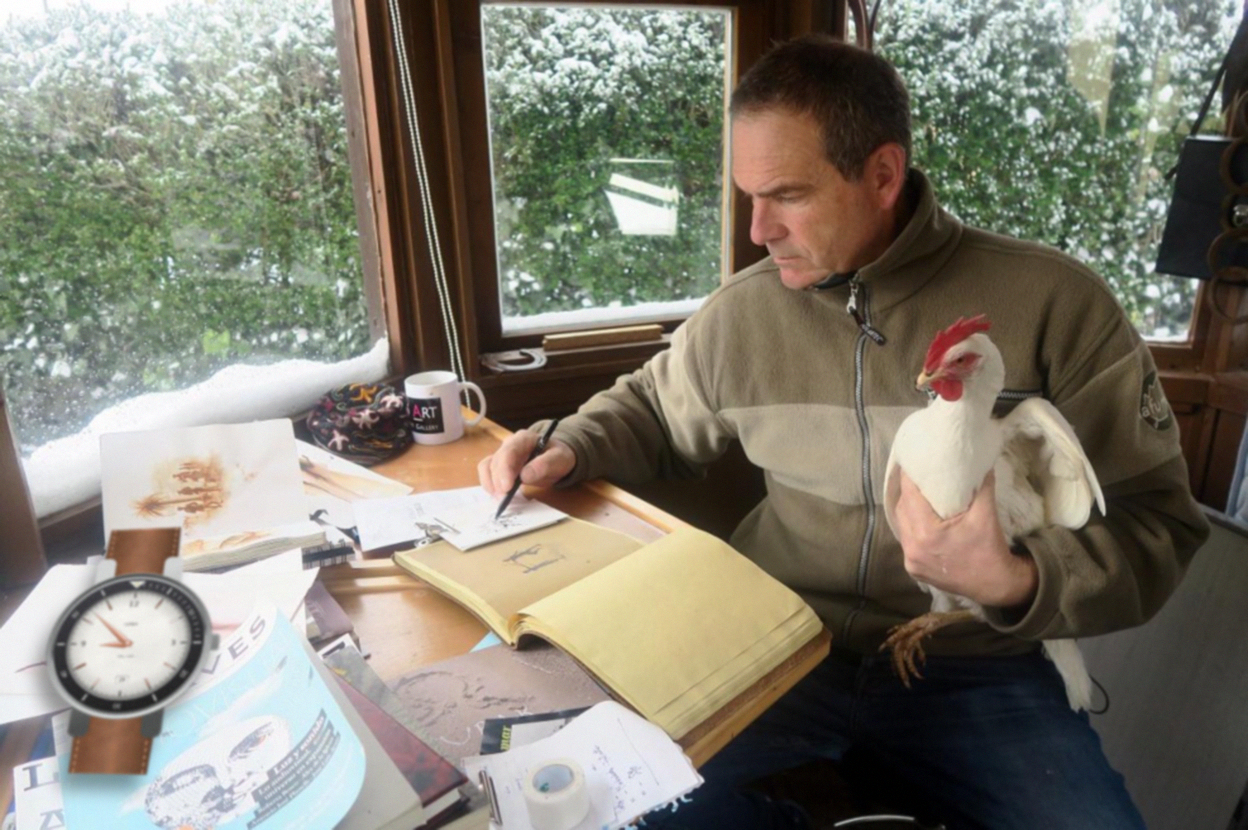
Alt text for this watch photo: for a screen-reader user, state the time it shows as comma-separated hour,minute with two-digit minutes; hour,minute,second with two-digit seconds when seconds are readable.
8,52
